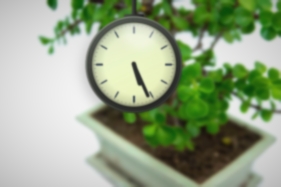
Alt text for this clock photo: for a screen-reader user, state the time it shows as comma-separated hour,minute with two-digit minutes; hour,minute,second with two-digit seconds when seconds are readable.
5,26
